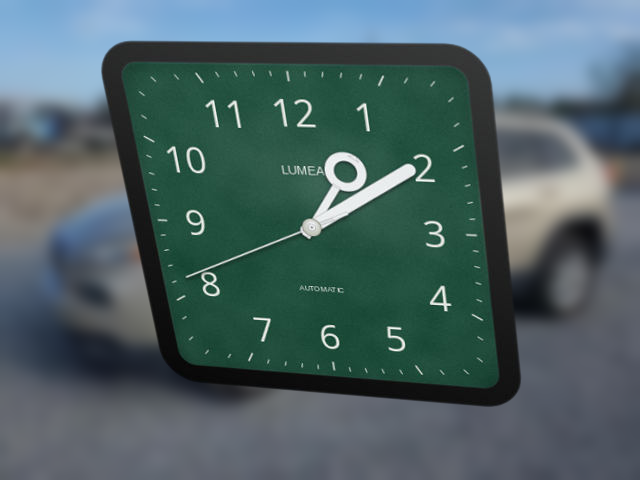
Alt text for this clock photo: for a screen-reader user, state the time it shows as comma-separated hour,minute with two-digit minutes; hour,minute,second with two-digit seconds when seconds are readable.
1,09,41
